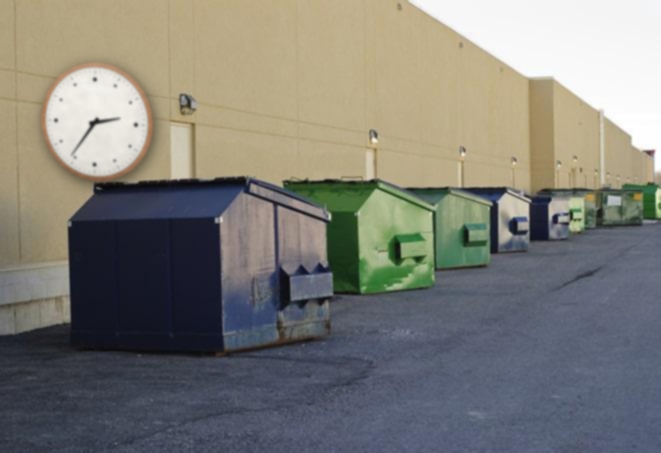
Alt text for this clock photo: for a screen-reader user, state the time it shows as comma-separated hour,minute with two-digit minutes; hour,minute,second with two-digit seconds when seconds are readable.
2,36
